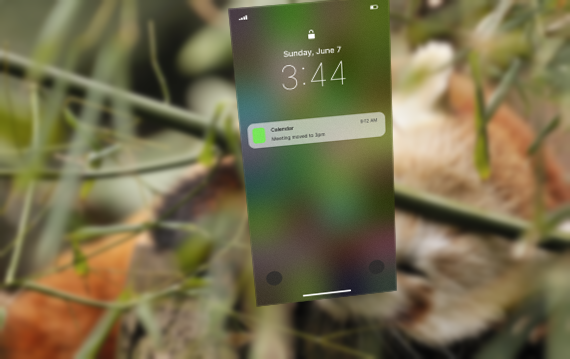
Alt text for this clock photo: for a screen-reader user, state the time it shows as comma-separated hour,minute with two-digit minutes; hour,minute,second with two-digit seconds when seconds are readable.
3,44
